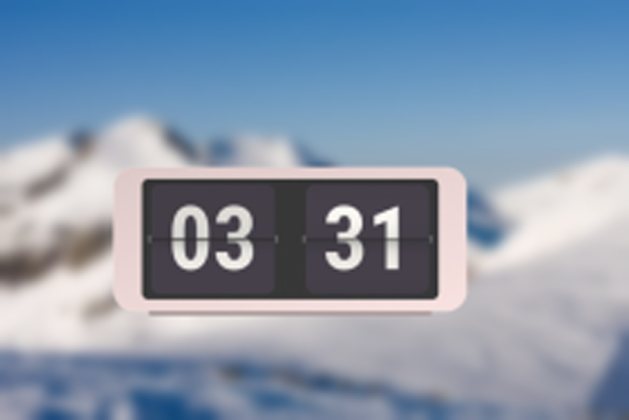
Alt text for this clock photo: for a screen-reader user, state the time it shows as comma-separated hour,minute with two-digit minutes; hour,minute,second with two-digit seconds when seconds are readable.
3,31
